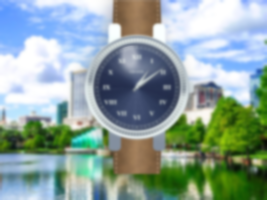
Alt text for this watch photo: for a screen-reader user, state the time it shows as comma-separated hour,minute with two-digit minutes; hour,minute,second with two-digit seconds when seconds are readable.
1,09
